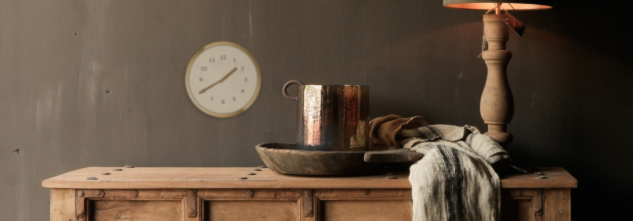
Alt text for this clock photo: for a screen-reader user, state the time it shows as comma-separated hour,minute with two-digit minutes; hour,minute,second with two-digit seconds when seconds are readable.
1,40
